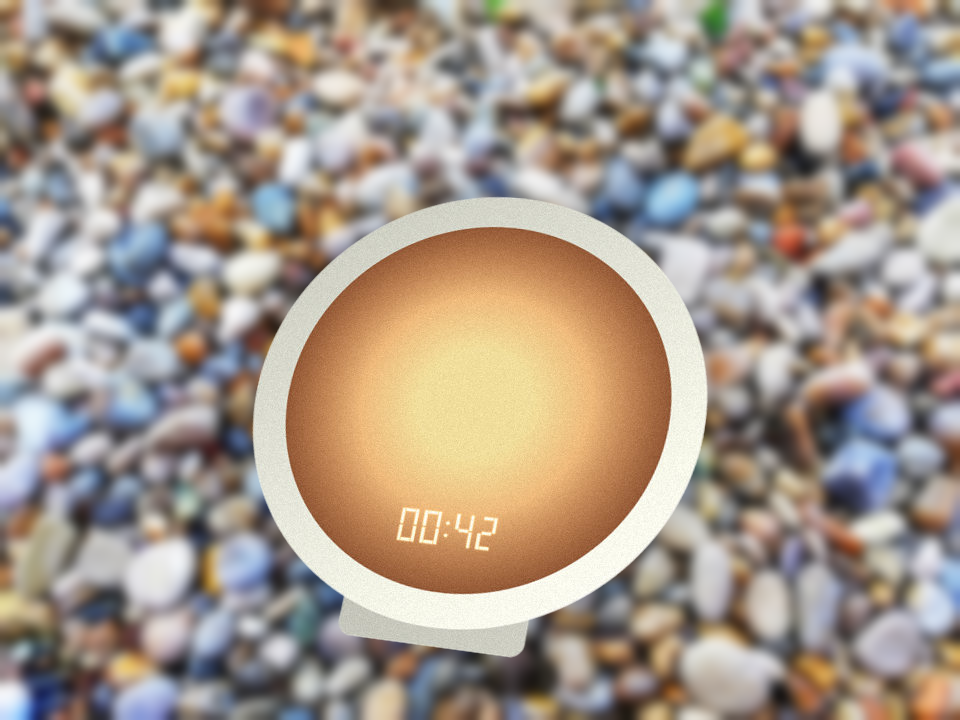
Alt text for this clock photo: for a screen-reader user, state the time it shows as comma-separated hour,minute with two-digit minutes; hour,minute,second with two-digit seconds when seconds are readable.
0,42
